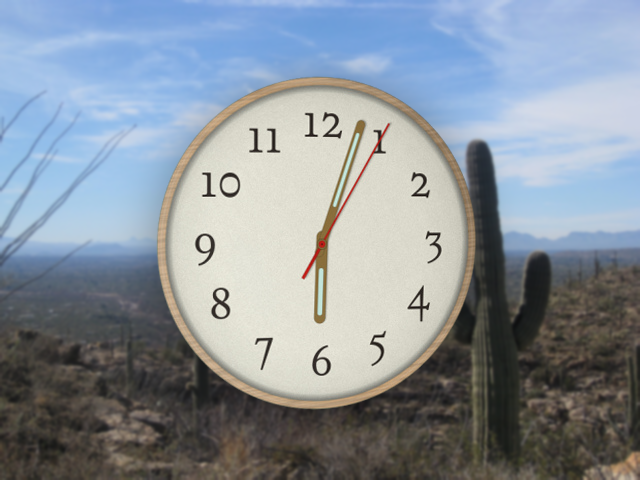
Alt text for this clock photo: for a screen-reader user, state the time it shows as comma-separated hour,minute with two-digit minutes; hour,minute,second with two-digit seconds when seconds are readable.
6,03,05
